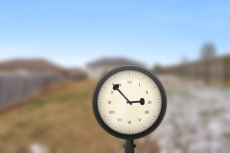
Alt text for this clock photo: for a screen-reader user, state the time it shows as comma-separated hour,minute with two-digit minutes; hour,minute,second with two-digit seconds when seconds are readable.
2,53
